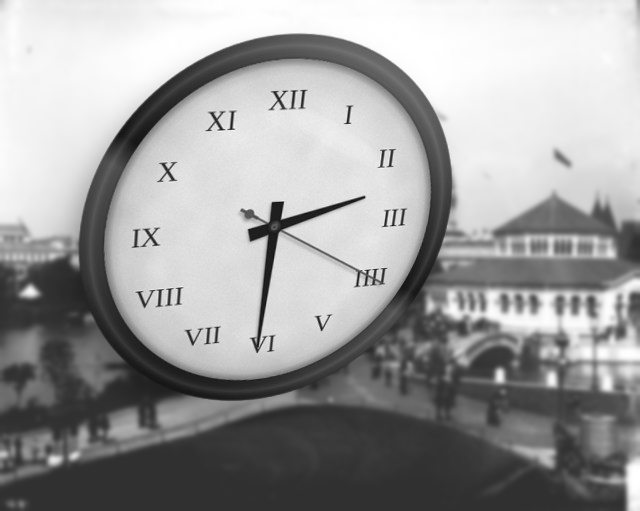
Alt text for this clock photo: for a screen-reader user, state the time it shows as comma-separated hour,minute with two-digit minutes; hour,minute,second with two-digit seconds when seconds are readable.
2,30,20
